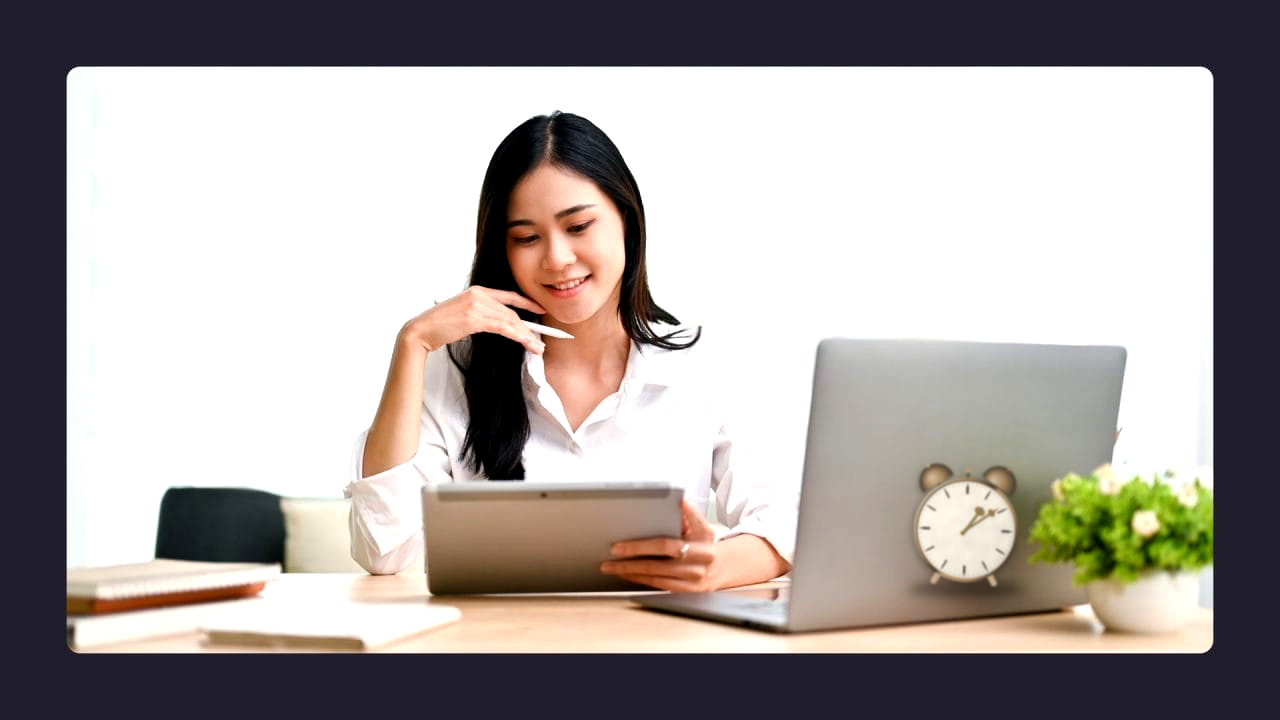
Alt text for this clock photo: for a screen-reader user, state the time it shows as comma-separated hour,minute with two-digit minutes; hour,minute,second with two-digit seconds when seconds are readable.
1,09
